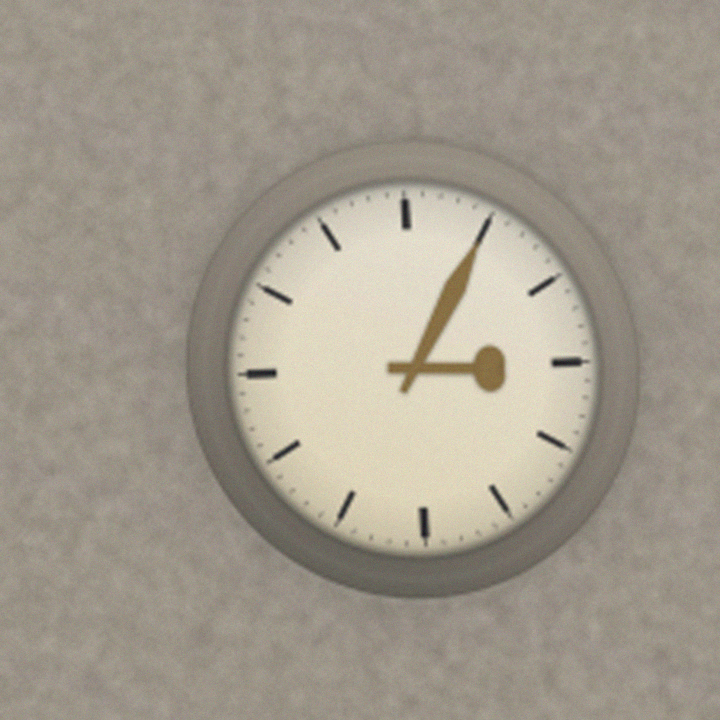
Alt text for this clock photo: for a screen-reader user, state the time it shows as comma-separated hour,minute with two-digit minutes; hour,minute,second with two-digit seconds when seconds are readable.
3,05
